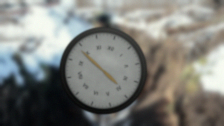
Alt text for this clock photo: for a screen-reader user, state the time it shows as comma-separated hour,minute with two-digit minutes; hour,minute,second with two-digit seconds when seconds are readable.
3,49
